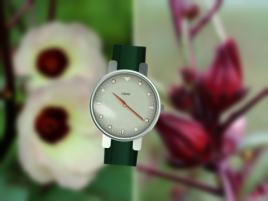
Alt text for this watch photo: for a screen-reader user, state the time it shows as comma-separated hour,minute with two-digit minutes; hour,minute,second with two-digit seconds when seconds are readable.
10,21
